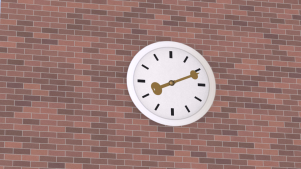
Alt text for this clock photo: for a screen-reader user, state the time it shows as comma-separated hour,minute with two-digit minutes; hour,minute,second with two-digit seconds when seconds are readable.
8,11
